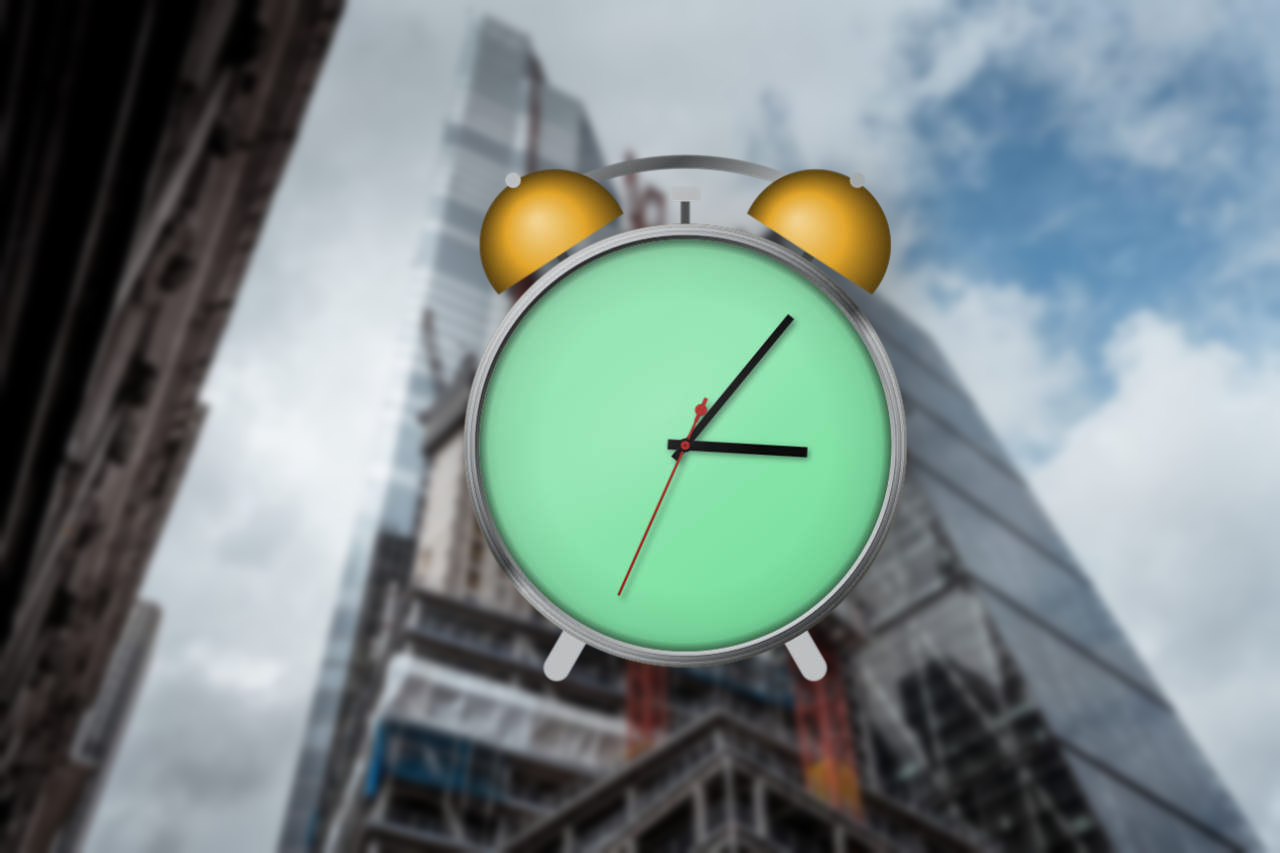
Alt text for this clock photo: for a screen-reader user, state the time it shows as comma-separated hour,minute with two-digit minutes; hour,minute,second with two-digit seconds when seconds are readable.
3,06,34
